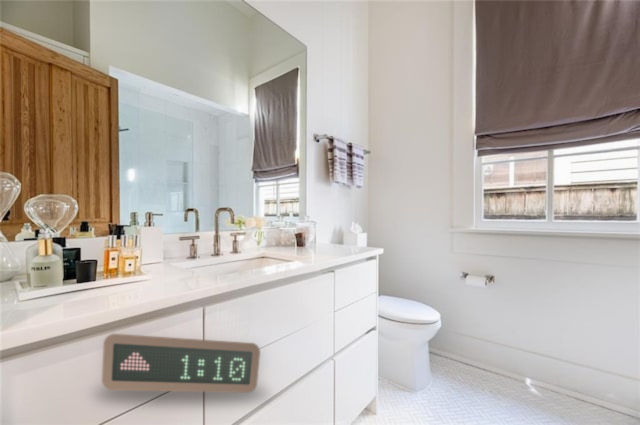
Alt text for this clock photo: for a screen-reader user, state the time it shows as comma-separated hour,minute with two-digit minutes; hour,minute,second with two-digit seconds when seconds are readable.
1,10
